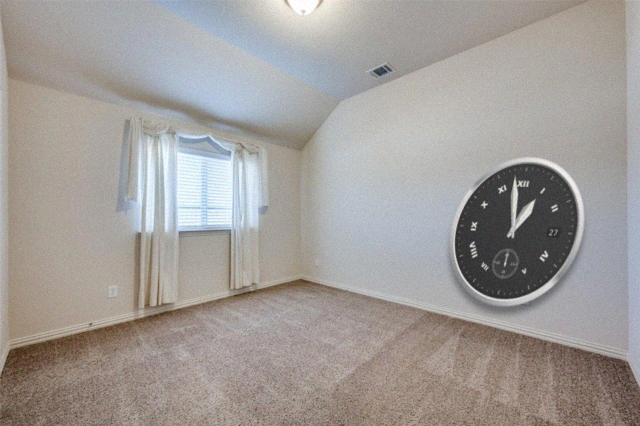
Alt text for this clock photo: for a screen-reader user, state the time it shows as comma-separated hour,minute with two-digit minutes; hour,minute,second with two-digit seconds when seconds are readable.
12,58
